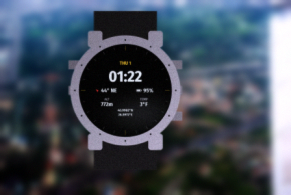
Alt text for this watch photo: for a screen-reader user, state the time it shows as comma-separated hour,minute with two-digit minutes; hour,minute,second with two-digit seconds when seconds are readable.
1,22
